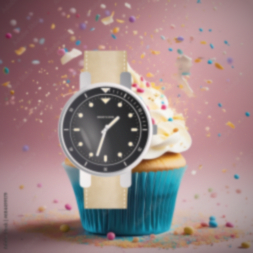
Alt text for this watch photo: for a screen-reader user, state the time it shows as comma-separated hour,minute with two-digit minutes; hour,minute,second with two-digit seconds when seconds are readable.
1,33
